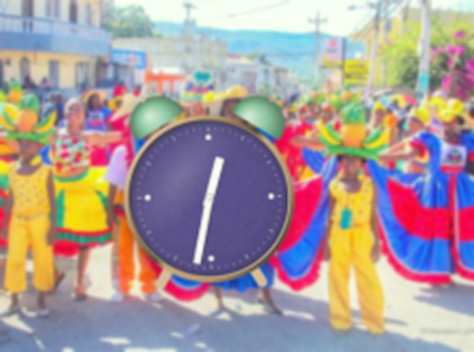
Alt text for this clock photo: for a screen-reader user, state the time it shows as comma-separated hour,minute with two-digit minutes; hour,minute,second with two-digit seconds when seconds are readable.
12,32
